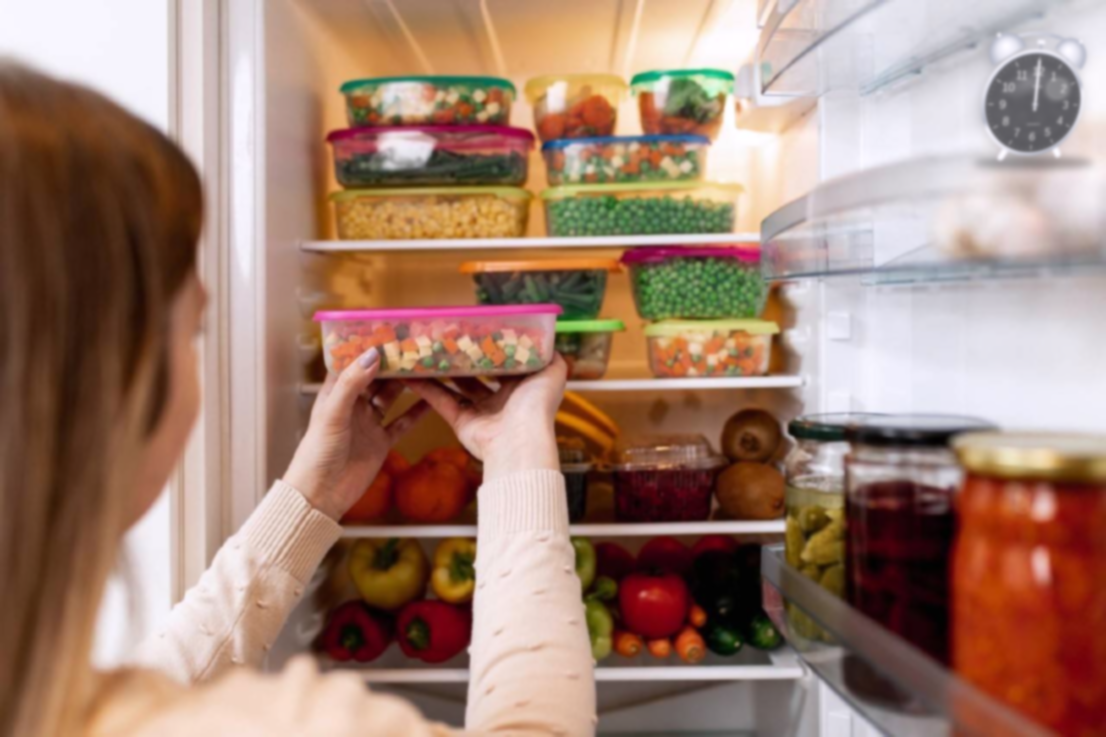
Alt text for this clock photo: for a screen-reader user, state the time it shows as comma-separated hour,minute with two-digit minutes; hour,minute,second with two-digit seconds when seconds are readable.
12,00
